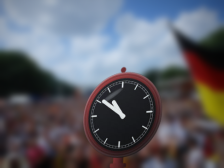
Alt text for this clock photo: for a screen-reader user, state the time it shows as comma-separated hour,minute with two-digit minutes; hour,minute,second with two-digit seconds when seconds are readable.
10,51
